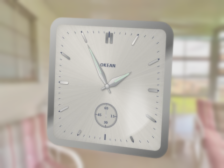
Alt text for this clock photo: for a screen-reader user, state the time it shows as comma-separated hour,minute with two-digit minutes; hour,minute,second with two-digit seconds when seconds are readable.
1,55
